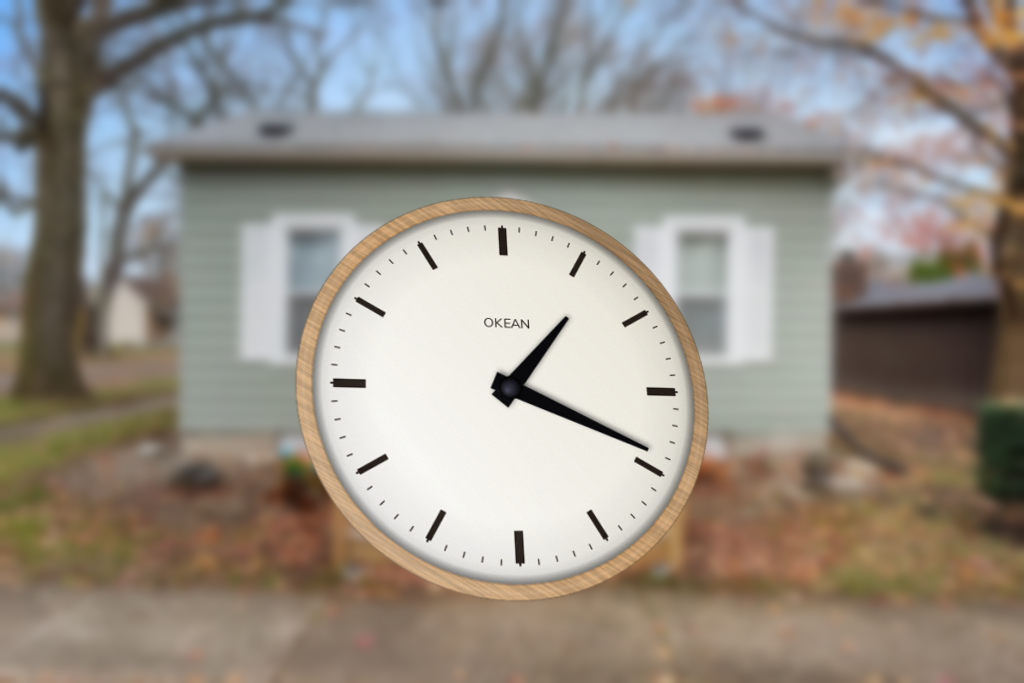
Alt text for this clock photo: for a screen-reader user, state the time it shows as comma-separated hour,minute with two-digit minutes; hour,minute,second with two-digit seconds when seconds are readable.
1,19
